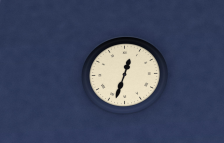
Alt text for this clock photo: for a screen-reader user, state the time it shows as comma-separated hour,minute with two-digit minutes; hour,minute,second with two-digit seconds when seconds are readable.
12,33
